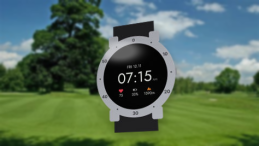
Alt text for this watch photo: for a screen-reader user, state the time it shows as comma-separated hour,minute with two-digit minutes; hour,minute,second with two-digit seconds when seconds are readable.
7,15
